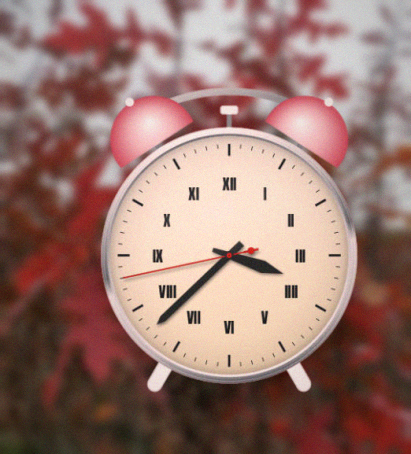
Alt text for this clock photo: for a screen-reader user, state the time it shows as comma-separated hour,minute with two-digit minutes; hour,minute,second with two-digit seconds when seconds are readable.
3,37,43
